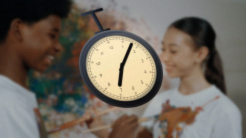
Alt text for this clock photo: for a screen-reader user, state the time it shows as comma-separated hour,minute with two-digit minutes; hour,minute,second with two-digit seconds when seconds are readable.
7,08
